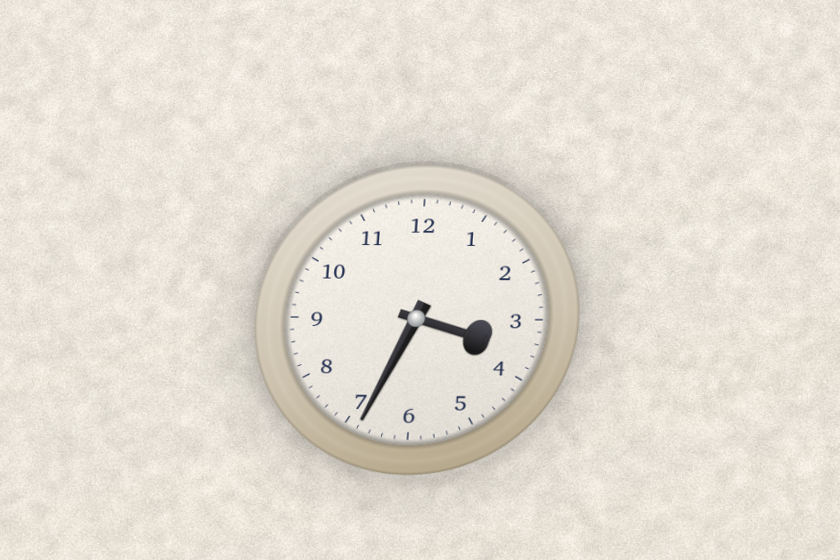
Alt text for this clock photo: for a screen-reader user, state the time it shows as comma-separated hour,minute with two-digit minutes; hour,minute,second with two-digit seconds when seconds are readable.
3,34
